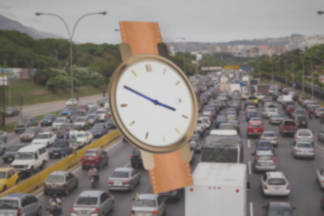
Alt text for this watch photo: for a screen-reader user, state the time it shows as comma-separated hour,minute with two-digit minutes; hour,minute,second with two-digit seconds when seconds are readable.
3,50
